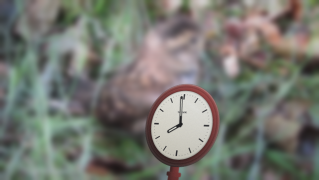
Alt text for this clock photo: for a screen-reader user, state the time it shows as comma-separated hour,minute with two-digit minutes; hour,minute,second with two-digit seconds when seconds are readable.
7,59
